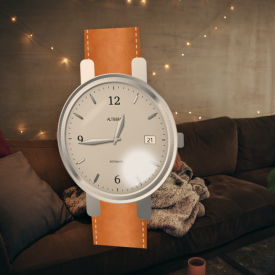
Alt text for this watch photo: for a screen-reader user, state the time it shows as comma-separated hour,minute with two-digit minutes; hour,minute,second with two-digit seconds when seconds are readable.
12,44
